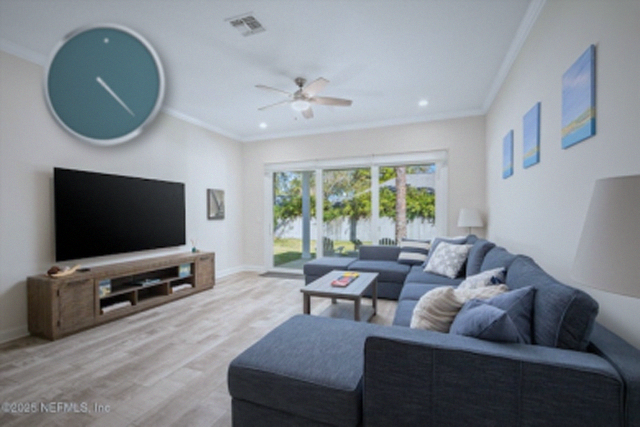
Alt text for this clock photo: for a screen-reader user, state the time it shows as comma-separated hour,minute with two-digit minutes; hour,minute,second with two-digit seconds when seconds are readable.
4,22
